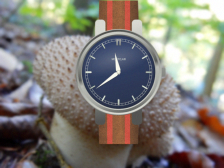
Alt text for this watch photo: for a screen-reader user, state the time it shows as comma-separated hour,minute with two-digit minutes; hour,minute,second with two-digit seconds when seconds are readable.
11,39
